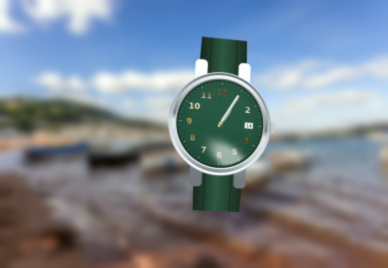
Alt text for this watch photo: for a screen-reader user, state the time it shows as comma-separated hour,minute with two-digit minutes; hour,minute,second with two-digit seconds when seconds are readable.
1,05
